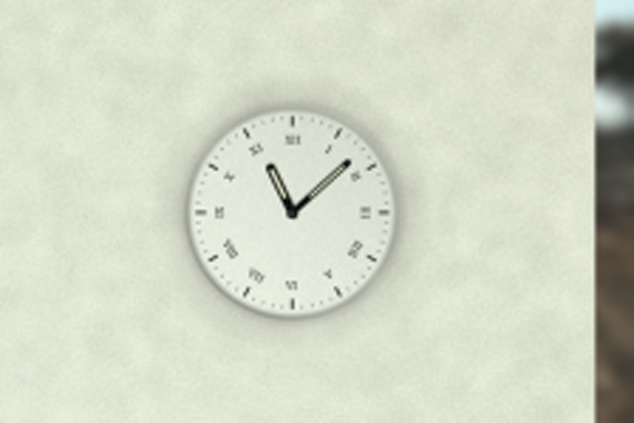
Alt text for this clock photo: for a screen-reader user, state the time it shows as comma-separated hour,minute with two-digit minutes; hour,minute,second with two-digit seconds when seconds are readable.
11,08
